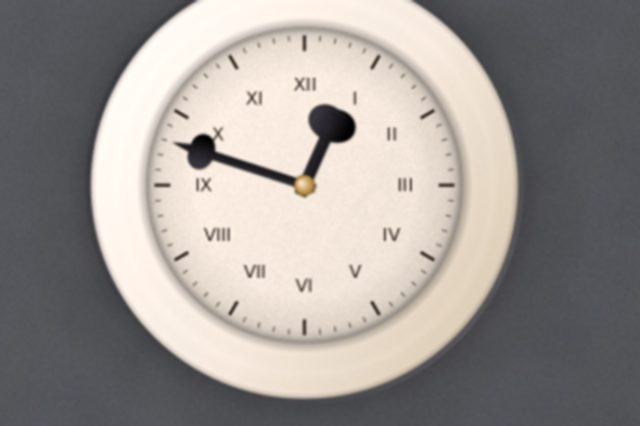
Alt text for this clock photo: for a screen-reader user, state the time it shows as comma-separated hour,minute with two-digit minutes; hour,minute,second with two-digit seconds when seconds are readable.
12,48
